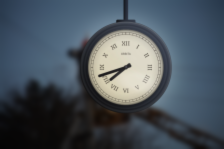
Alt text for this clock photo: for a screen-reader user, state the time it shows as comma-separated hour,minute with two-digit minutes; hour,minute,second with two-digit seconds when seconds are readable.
7,42
